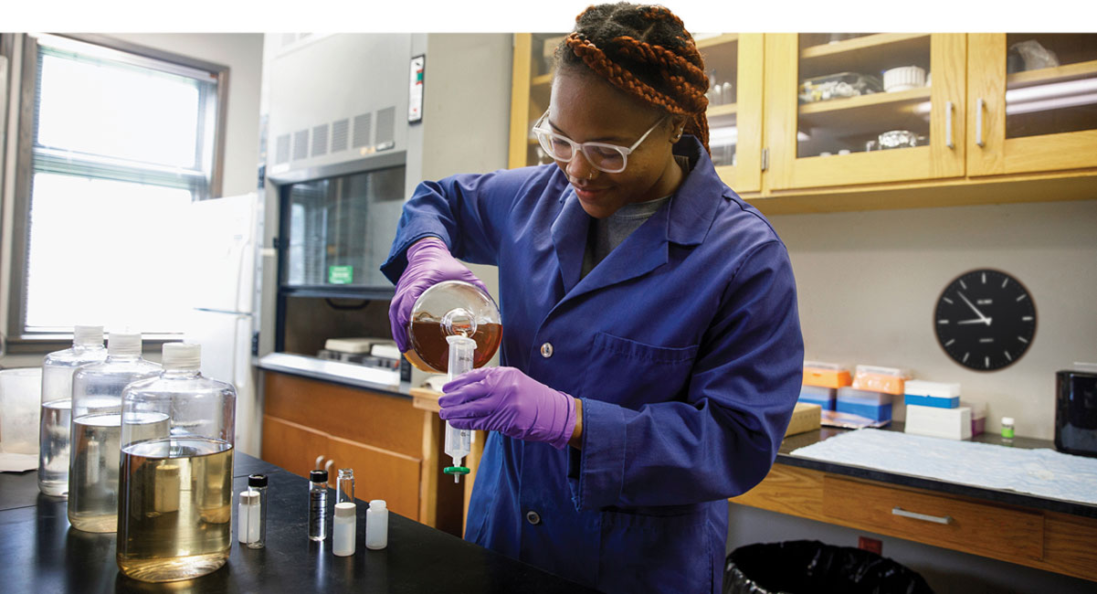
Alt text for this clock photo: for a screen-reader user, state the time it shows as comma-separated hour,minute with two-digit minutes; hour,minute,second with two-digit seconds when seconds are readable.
8,53
